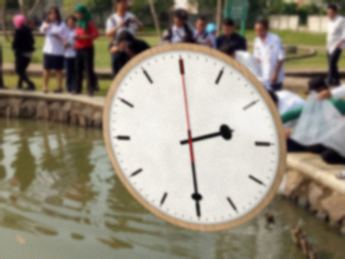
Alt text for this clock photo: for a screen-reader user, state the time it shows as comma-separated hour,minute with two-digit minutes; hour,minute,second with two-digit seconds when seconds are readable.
2,30,00
